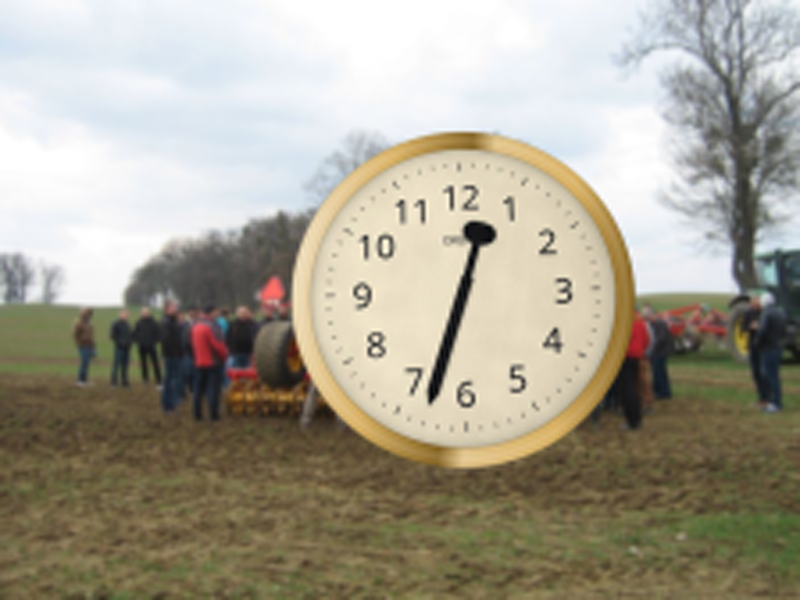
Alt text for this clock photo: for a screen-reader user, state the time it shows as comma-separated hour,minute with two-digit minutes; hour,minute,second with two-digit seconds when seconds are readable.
12,33
